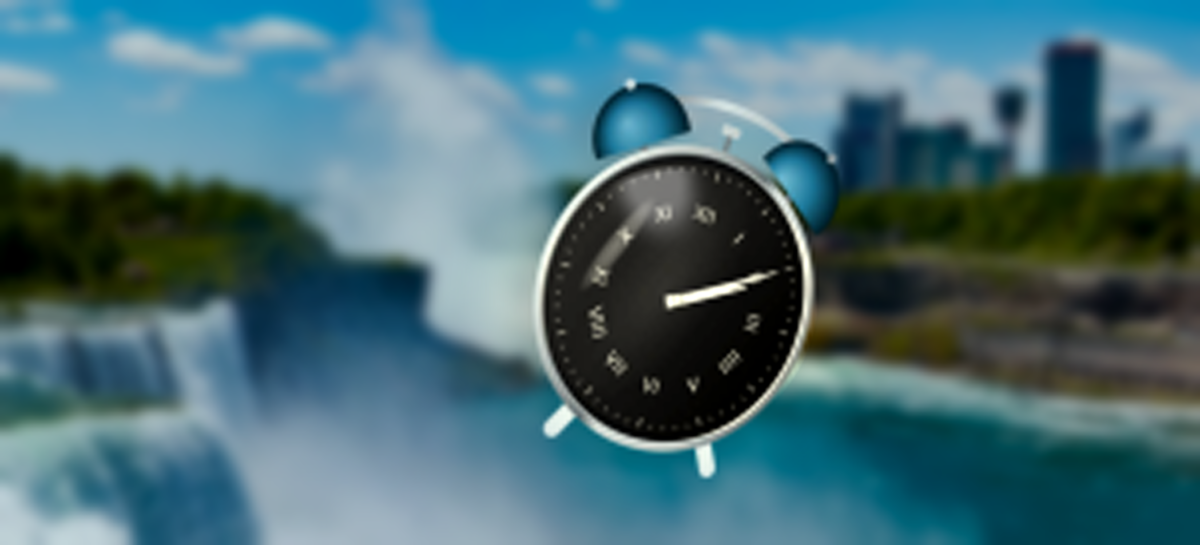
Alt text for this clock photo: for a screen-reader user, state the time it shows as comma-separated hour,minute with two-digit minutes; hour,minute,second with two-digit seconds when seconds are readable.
2,10
